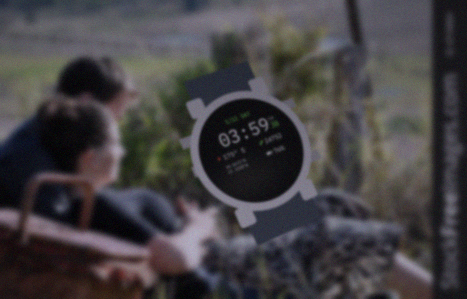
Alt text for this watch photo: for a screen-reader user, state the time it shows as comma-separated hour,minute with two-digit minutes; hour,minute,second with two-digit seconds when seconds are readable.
3,59
